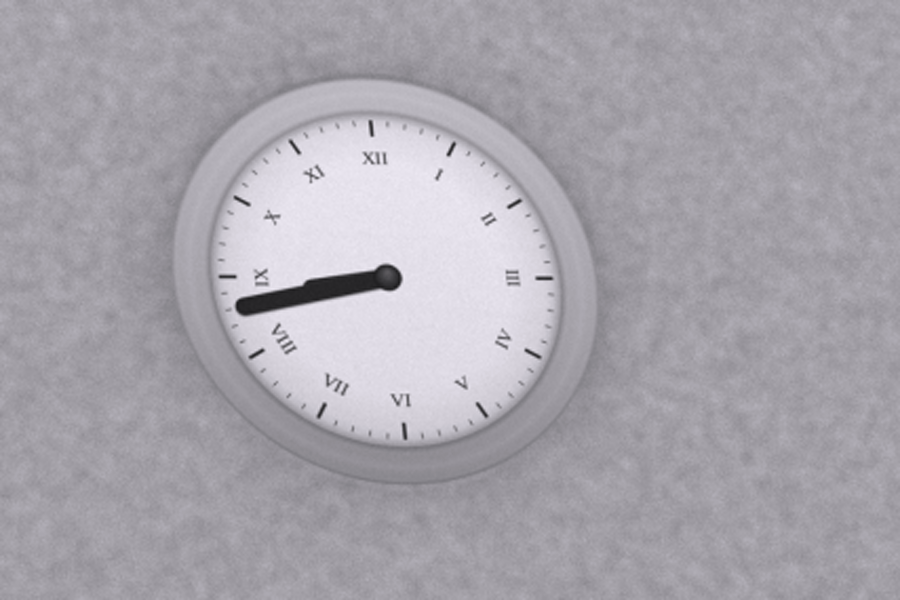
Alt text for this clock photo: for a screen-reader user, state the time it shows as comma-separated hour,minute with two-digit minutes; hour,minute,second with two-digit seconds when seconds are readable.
8,43
